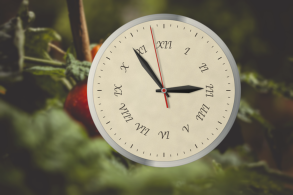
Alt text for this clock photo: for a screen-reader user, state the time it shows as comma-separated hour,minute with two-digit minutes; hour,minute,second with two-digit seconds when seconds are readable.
2,53,58
